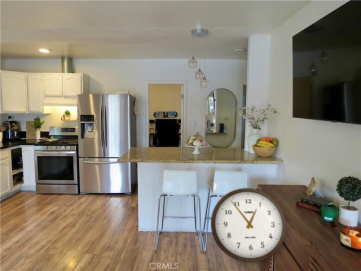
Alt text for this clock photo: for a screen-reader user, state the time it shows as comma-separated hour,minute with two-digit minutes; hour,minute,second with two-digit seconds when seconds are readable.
12,54
